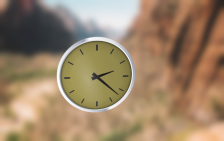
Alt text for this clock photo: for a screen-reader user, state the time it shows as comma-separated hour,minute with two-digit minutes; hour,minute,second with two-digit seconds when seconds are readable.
2,22
